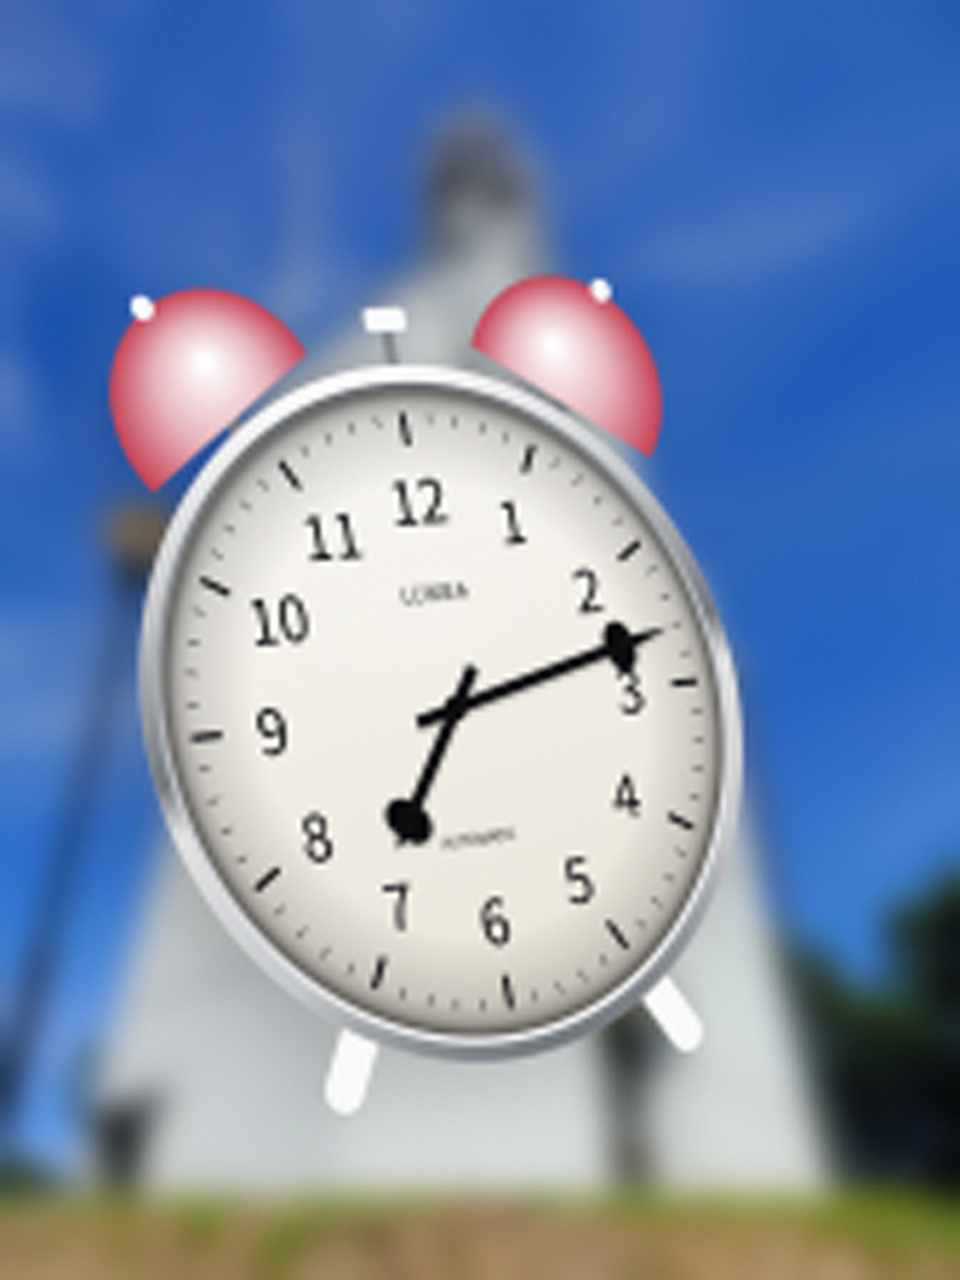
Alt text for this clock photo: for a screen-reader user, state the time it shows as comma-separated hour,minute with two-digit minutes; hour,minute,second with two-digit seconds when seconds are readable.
7,13
